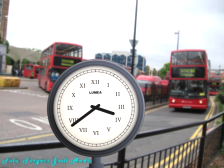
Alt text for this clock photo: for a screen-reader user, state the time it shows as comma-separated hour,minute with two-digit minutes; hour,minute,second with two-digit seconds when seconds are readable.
3,39
